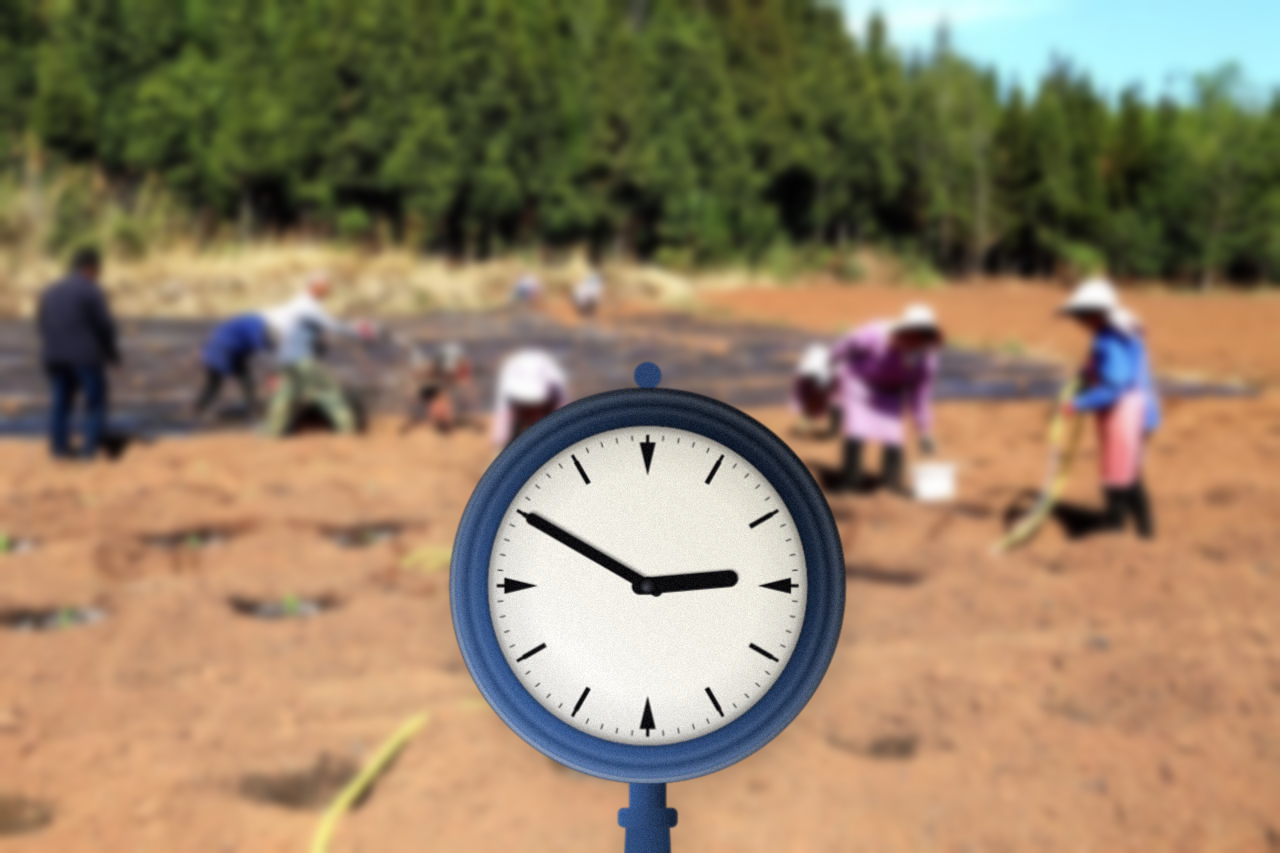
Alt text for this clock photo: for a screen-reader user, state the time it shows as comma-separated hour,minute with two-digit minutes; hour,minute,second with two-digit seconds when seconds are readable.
2,50
